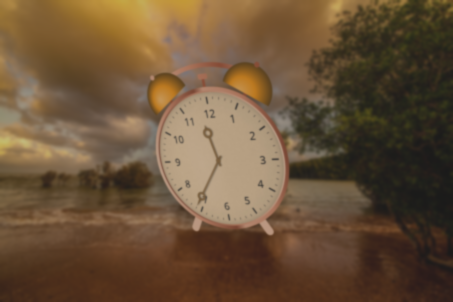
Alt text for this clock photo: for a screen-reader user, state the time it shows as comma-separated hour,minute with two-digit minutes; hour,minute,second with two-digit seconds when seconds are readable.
11,36
